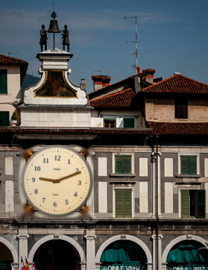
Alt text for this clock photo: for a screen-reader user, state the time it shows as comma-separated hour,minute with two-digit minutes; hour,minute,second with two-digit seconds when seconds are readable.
9,11
